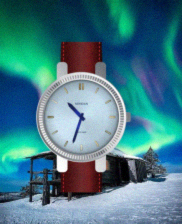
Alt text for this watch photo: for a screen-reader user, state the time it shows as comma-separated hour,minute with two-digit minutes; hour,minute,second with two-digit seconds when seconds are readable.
10,33
